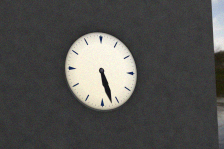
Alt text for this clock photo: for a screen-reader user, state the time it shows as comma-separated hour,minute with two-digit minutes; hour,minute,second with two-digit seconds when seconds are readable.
5,27
